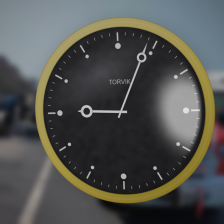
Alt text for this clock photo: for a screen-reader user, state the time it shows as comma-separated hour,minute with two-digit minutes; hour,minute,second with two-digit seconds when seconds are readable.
9,04
